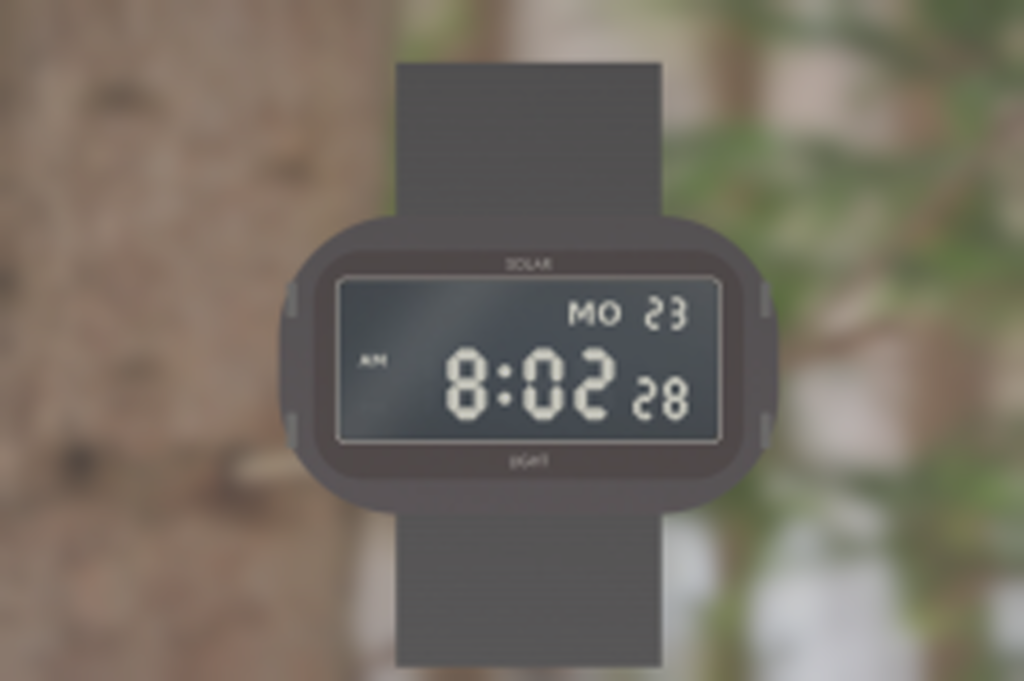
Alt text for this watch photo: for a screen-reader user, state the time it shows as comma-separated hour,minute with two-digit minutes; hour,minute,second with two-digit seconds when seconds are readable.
8,02,28
